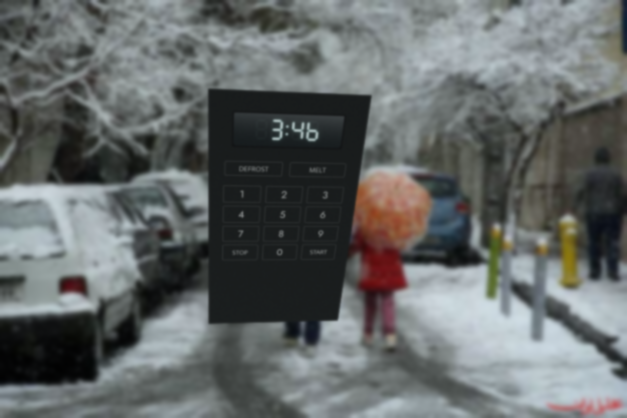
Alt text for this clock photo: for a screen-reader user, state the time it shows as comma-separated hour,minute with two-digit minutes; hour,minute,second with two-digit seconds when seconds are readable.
3,46
